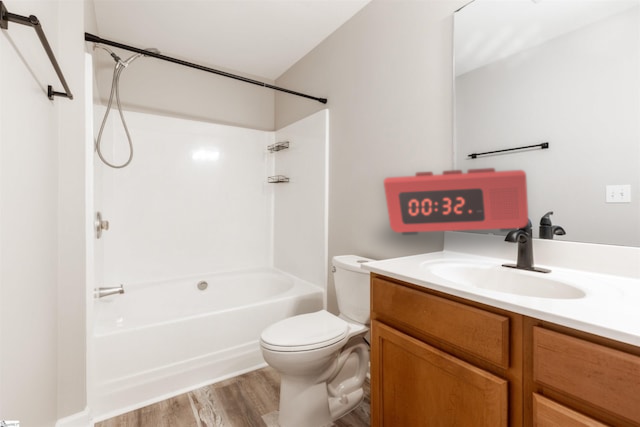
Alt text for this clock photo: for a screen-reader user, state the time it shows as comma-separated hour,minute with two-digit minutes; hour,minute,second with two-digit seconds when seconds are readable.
0,32
